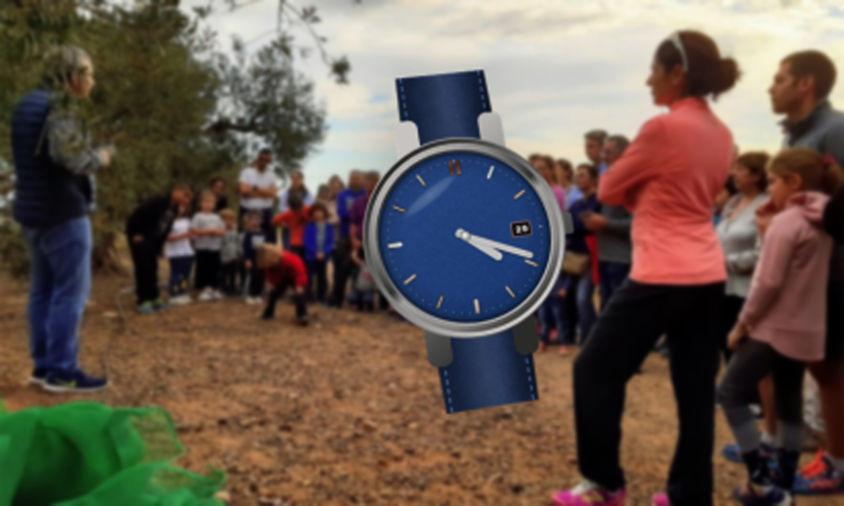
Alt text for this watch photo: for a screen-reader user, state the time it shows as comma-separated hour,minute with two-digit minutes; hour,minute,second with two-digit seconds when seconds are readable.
4,19
